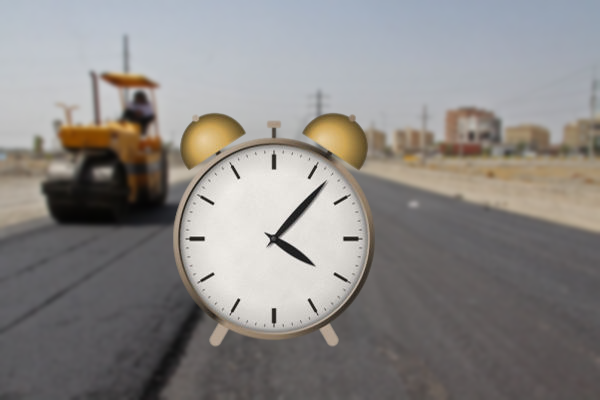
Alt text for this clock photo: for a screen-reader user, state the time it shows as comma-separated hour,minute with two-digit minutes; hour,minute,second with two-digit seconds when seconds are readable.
4,07
